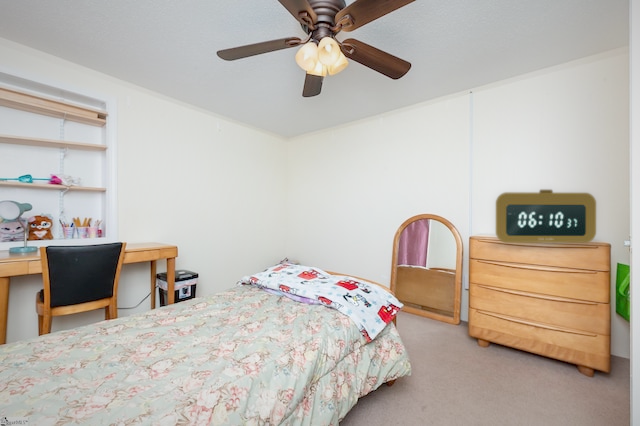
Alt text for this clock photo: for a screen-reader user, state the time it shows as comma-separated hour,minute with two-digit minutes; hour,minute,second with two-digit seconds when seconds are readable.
6,10
